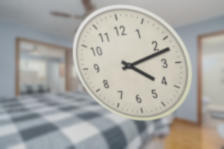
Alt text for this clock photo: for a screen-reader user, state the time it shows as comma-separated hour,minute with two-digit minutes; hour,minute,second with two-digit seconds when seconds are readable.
4,12
